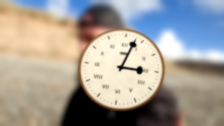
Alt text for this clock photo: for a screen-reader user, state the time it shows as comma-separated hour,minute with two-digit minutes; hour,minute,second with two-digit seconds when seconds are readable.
3,03
